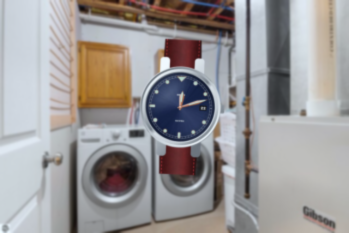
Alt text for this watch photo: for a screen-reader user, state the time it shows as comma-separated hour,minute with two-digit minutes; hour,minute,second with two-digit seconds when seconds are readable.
12,12
